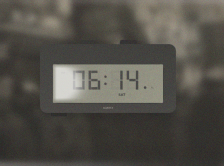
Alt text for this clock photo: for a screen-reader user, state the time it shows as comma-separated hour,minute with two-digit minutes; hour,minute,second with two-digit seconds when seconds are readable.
6,14
